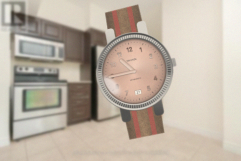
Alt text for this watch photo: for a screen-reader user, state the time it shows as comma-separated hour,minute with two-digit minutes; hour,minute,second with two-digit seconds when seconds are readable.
10,45
